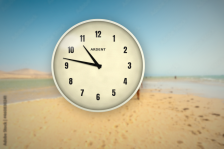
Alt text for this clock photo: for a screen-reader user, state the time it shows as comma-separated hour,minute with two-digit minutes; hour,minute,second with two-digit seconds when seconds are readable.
10,47
